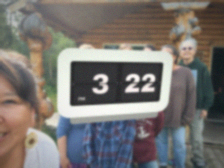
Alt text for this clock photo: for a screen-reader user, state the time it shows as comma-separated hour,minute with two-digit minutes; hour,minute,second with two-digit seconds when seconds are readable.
3,22
